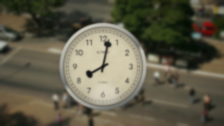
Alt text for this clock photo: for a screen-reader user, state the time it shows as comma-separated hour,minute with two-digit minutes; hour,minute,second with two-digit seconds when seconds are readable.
8,02
